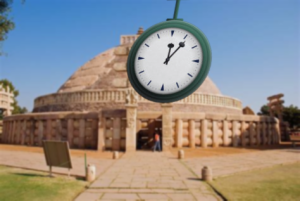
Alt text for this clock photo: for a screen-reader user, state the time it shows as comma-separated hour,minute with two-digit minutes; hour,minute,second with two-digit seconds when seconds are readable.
12,06
